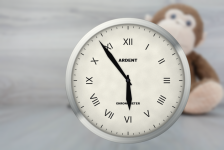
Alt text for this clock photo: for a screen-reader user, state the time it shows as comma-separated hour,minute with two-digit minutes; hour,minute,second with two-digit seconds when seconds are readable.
5,54
